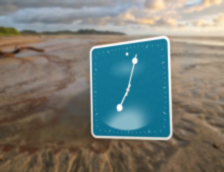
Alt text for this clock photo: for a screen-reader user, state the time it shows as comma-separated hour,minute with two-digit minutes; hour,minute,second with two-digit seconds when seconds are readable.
7,03
